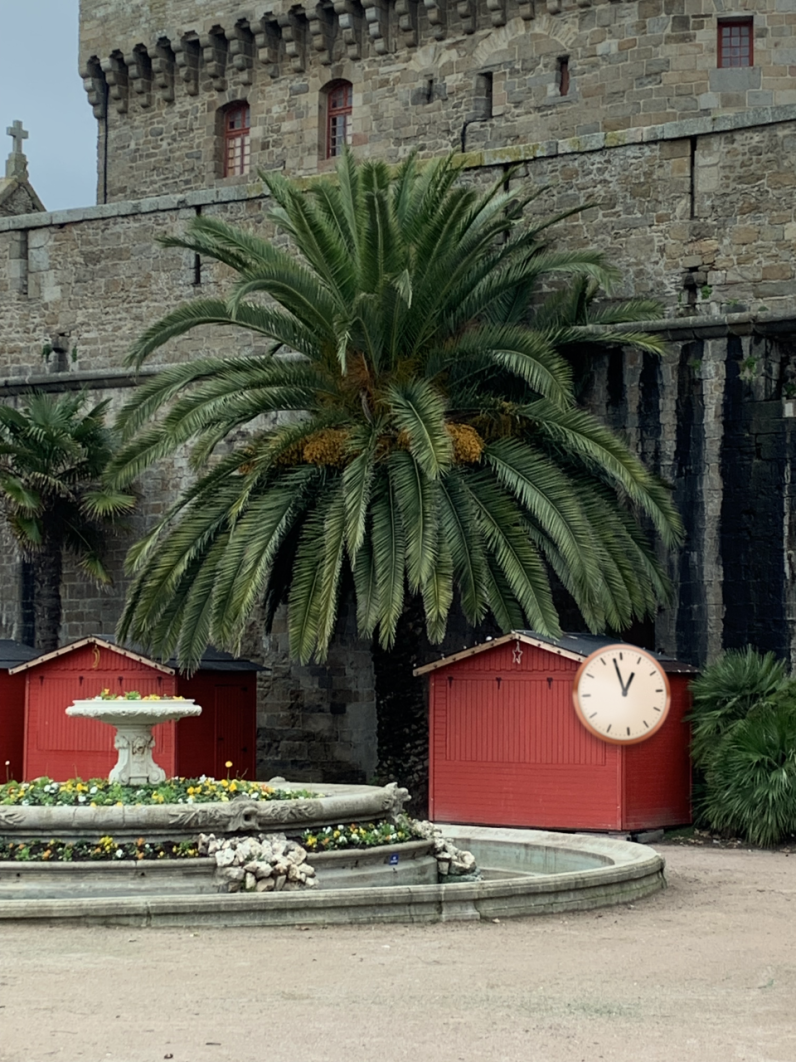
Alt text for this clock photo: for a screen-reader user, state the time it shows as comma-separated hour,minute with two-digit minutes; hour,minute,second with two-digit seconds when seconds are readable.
12,58
